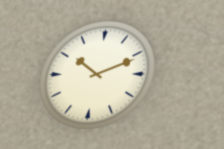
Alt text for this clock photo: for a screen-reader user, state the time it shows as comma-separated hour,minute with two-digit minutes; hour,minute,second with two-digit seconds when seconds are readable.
10,11
